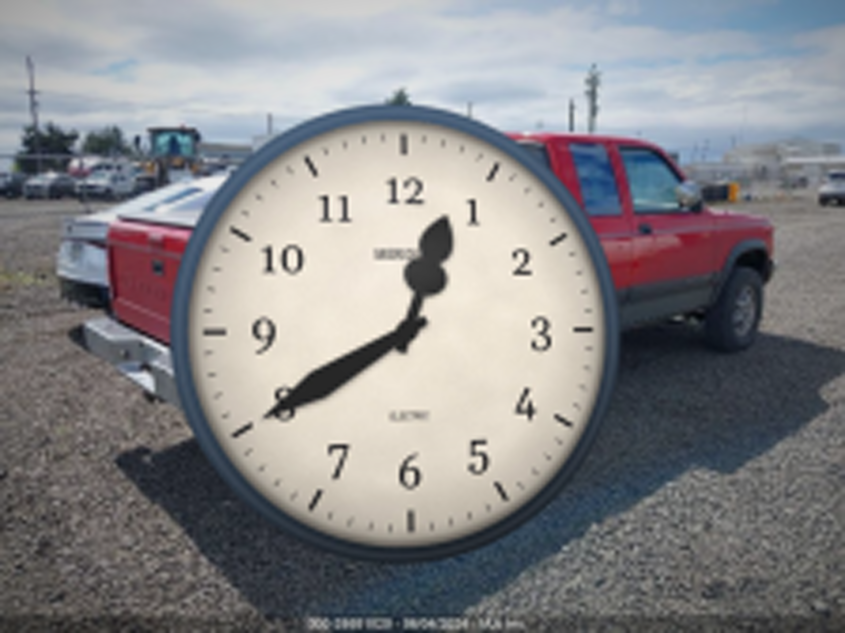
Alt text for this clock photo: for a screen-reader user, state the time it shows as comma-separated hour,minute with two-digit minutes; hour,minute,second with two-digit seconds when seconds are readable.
12,40
